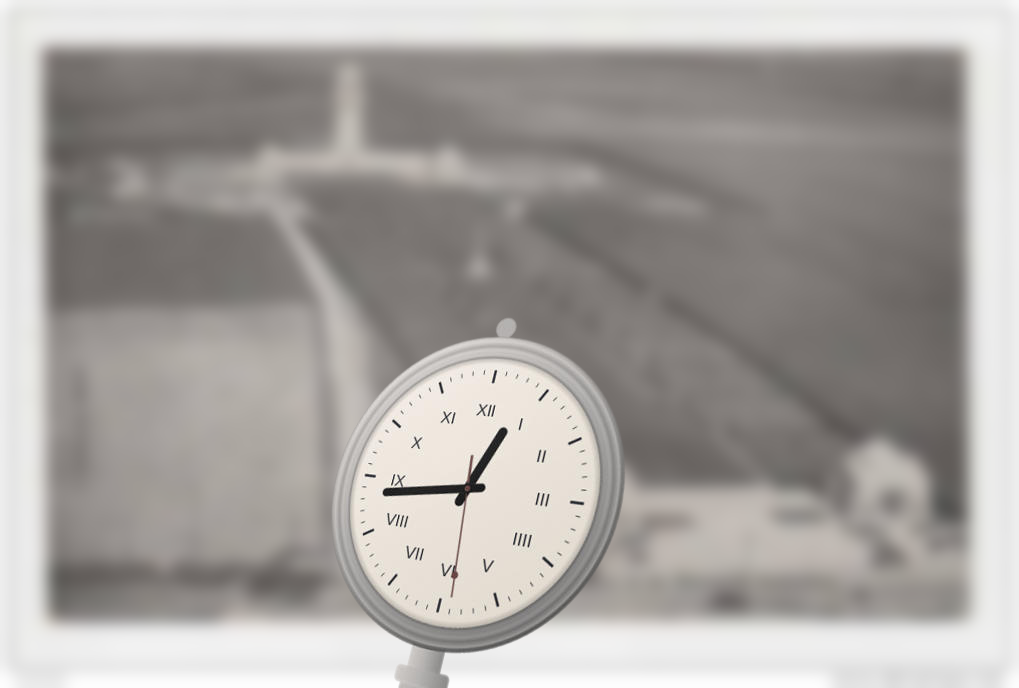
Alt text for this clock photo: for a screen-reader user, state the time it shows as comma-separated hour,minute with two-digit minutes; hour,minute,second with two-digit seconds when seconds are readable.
12,43,29
